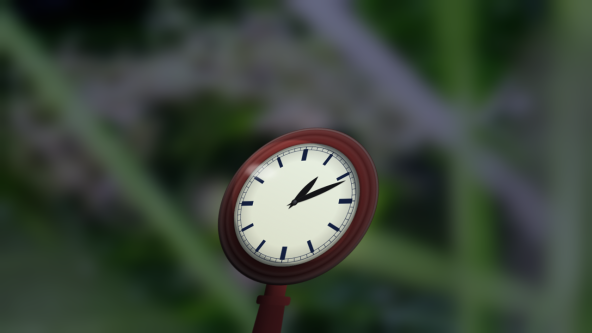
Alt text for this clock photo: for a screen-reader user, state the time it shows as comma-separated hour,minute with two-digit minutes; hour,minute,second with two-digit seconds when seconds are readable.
1,11
